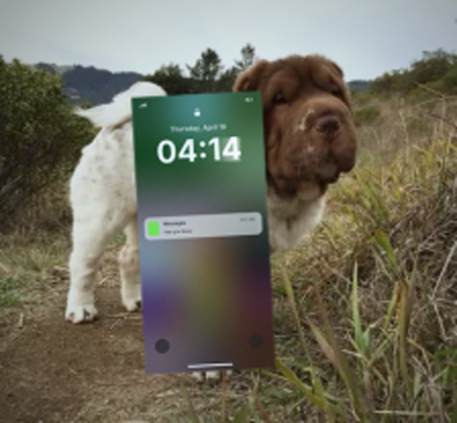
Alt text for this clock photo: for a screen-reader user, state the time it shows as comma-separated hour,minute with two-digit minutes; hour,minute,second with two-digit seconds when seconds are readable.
4,14
